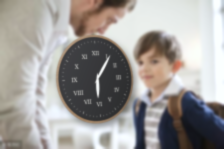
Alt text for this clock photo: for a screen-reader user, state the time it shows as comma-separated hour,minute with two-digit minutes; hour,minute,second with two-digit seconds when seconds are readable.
6,06
